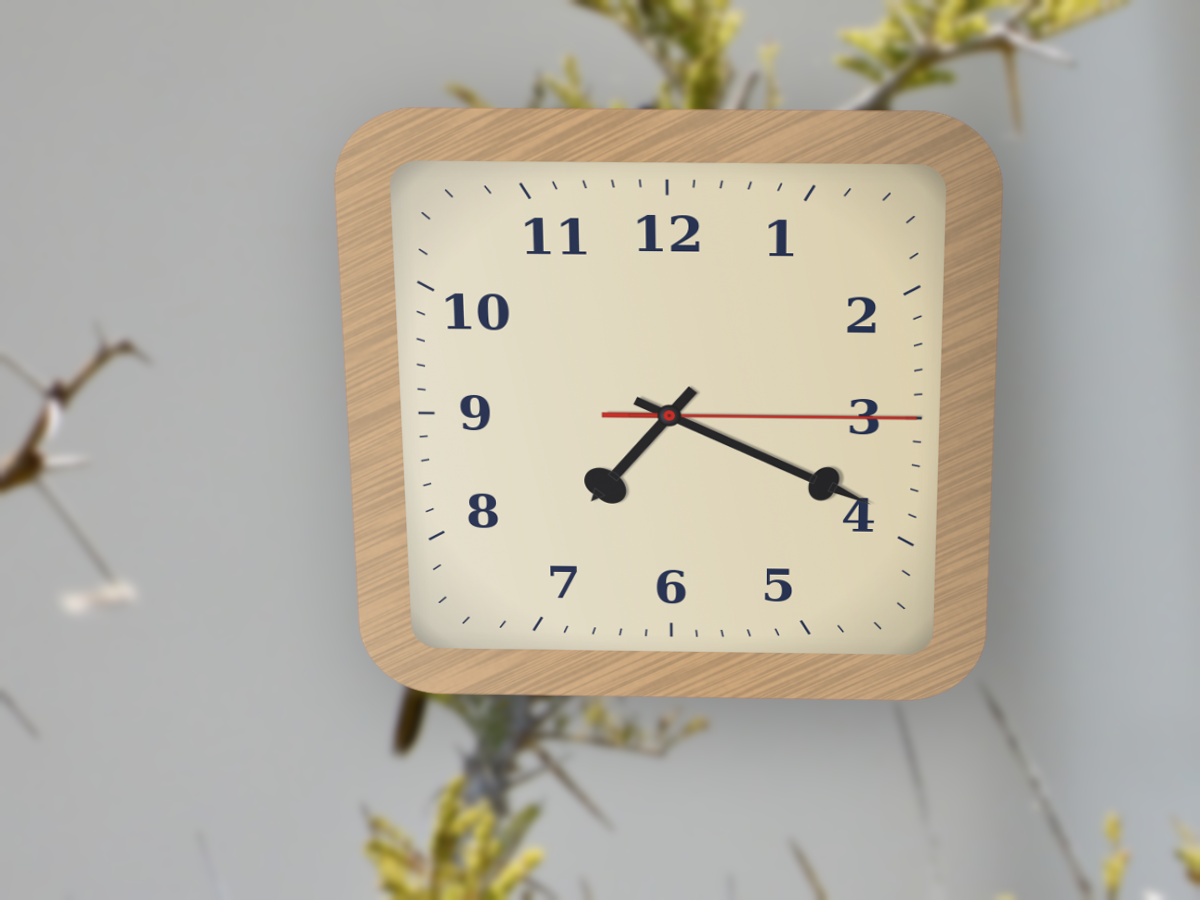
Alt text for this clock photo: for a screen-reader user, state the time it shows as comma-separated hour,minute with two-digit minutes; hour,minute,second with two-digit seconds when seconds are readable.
7,19,15
